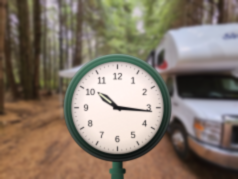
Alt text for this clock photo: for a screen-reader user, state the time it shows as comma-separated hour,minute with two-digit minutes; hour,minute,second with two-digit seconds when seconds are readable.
10,16
